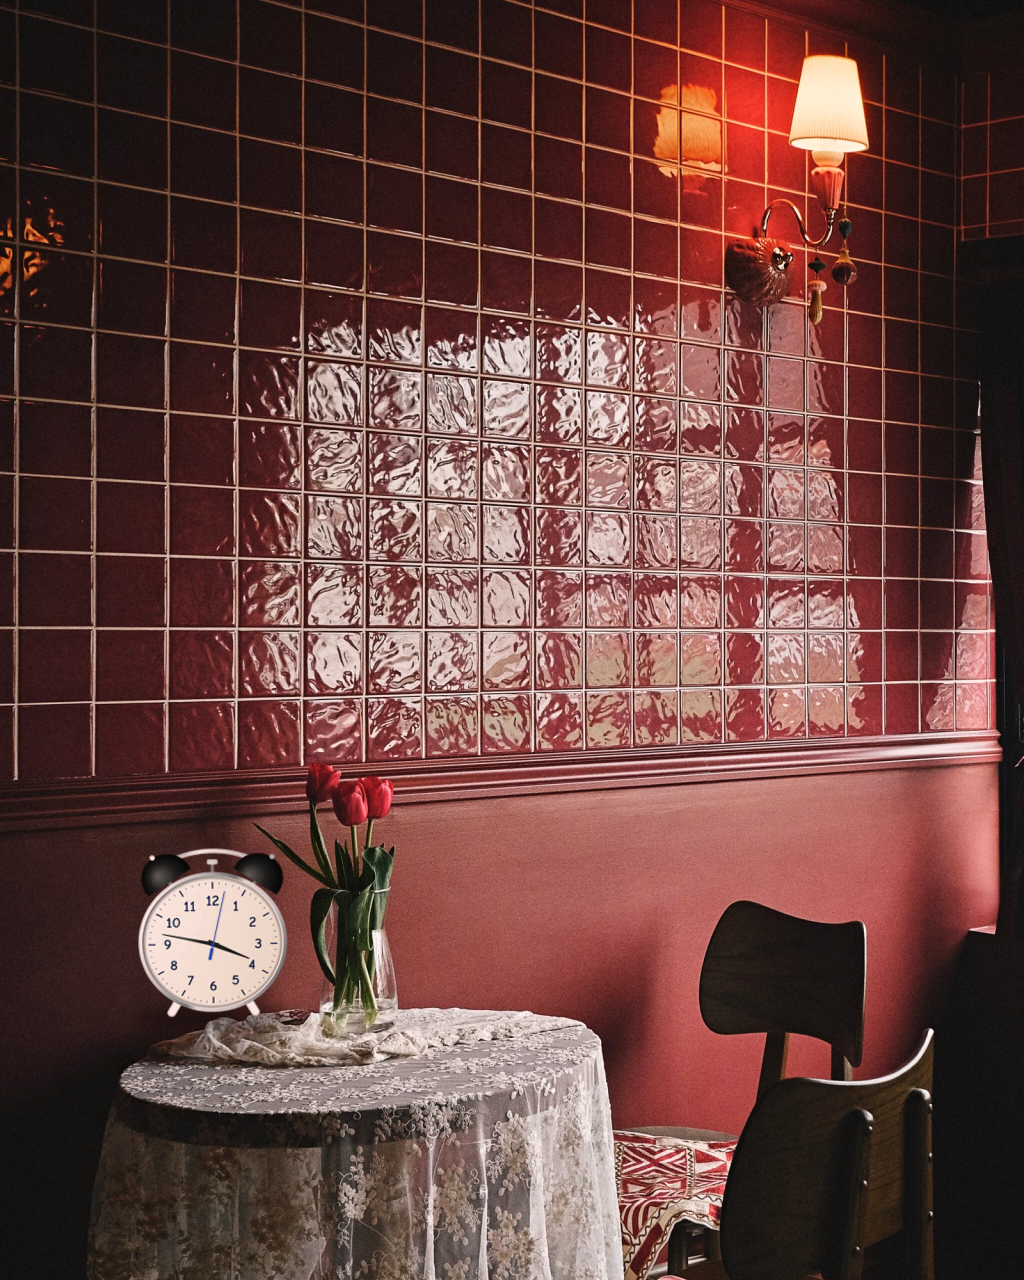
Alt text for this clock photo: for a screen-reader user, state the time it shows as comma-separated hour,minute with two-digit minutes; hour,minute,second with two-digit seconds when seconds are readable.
3,47,02
